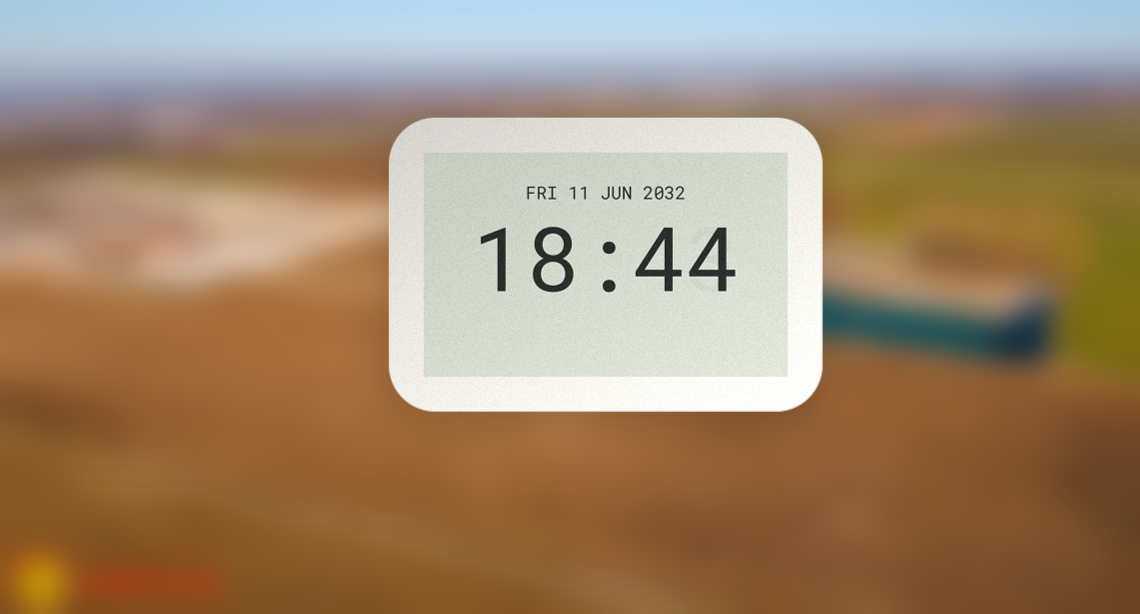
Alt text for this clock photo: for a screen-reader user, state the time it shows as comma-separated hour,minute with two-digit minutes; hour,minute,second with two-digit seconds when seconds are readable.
18,44
